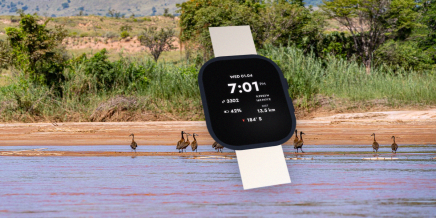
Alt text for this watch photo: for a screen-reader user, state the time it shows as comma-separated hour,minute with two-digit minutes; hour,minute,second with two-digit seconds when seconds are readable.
7,01
